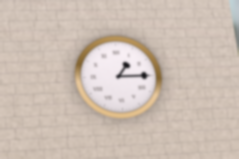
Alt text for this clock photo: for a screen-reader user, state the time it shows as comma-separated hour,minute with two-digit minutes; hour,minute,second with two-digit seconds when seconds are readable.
1,15
